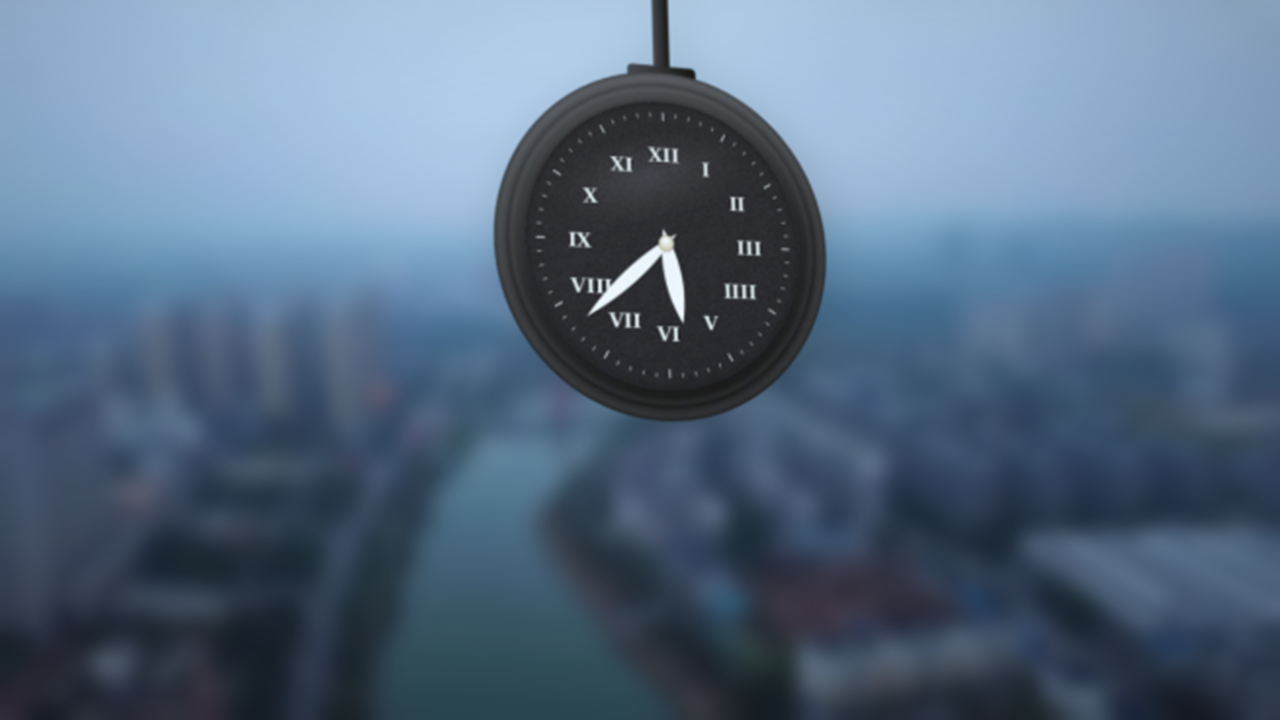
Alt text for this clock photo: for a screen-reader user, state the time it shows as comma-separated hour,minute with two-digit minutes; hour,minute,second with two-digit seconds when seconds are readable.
5,38
